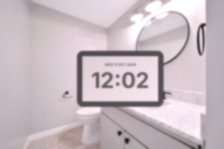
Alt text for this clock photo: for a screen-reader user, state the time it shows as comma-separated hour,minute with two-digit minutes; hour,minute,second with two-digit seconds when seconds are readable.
12,02
